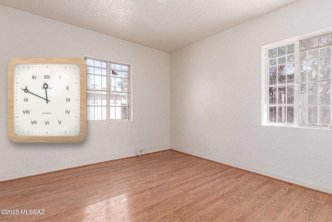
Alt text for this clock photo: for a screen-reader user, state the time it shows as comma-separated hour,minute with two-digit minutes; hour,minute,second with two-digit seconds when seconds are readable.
11,49
